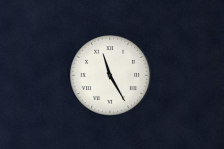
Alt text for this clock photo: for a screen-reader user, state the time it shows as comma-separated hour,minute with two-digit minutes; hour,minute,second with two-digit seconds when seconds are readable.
11,25
